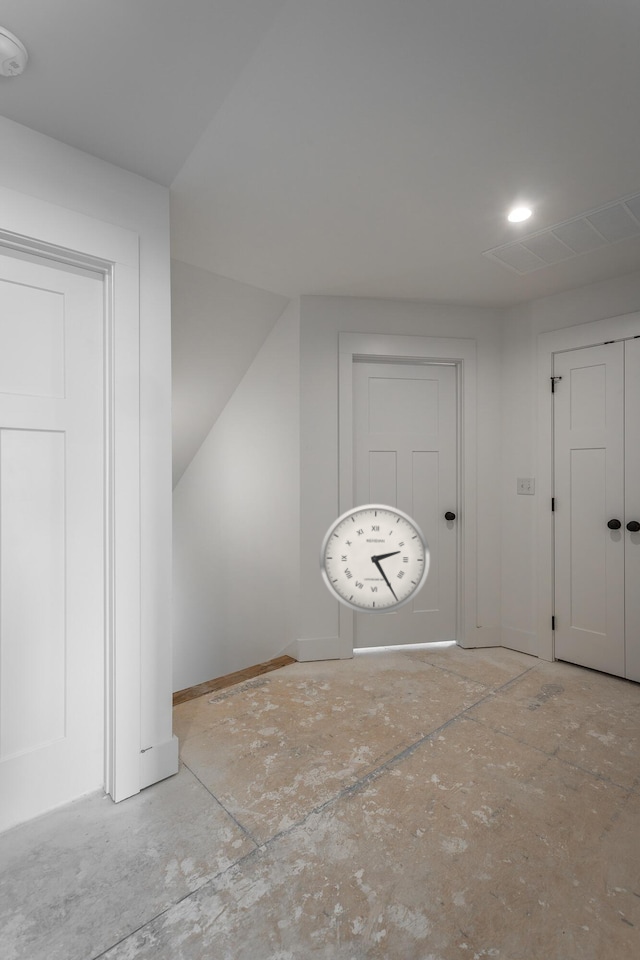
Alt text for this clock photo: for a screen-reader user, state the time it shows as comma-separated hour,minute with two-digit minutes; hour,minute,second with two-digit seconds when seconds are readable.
2,25
